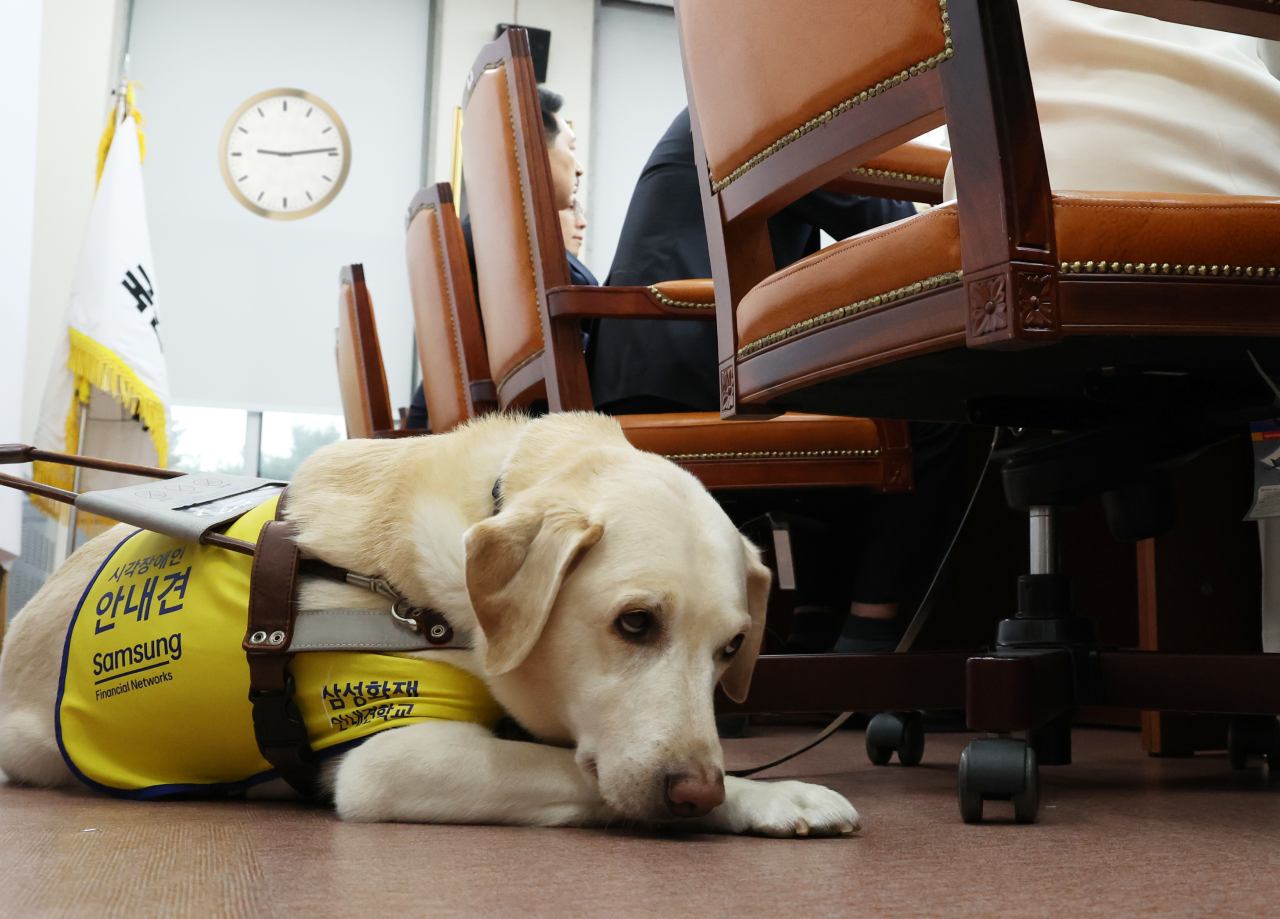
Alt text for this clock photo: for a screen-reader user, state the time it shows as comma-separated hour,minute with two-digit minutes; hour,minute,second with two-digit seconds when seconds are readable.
9,14
